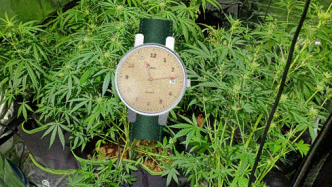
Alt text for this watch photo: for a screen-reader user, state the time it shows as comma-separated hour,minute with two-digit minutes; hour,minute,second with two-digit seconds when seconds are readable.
11,13
